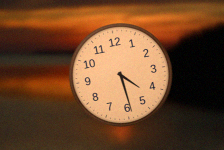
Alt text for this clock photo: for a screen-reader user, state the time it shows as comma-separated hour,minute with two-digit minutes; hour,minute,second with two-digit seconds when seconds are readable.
4,29
